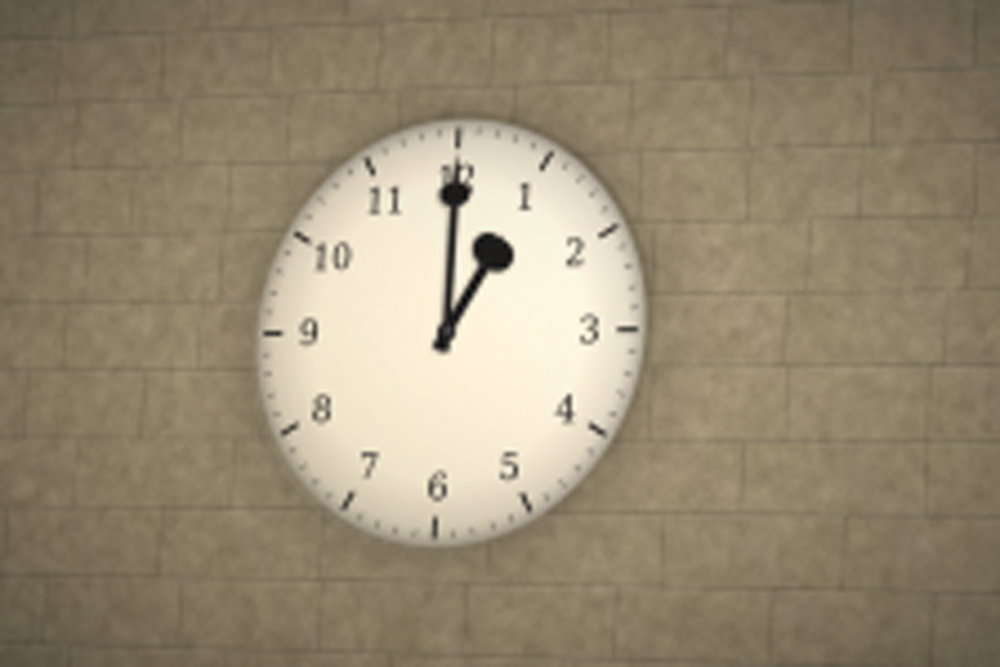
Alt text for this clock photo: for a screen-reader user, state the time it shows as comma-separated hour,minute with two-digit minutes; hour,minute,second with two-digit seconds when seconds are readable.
1,00
